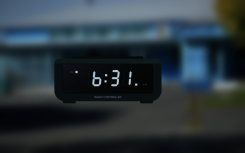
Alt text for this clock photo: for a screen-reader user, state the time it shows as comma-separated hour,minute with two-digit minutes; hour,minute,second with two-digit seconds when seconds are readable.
6,31
